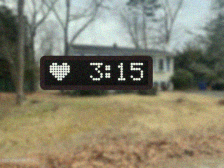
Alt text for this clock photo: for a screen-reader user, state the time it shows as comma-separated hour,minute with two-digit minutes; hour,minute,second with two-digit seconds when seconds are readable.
3,15
